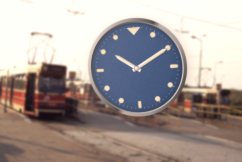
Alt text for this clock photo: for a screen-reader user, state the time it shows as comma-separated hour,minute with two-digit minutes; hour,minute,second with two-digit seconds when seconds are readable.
10,10
